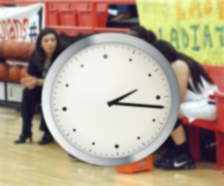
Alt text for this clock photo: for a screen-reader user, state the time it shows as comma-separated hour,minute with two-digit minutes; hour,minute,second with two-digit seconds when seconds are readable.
2,17
